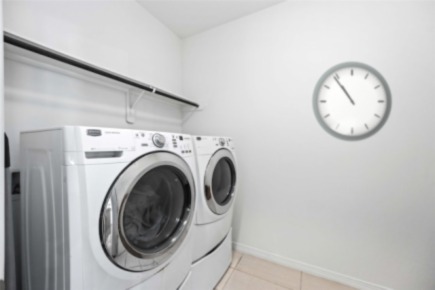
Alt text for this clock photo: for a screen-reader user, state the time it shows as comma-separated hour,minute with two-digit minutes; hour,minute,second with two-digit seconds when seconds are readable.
10,54
